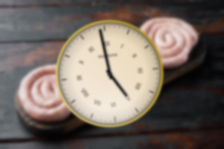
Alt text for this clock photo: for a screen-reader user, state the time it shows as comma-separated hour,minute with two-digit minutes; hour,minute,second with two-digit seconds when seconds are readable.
4,59
